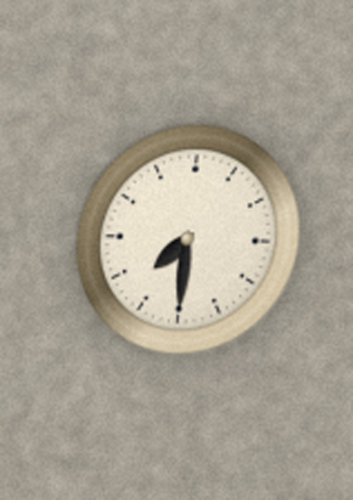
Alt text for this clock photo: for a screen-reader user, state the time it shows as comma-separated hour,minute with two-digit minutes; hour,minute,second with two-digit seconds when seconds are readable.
7,30
